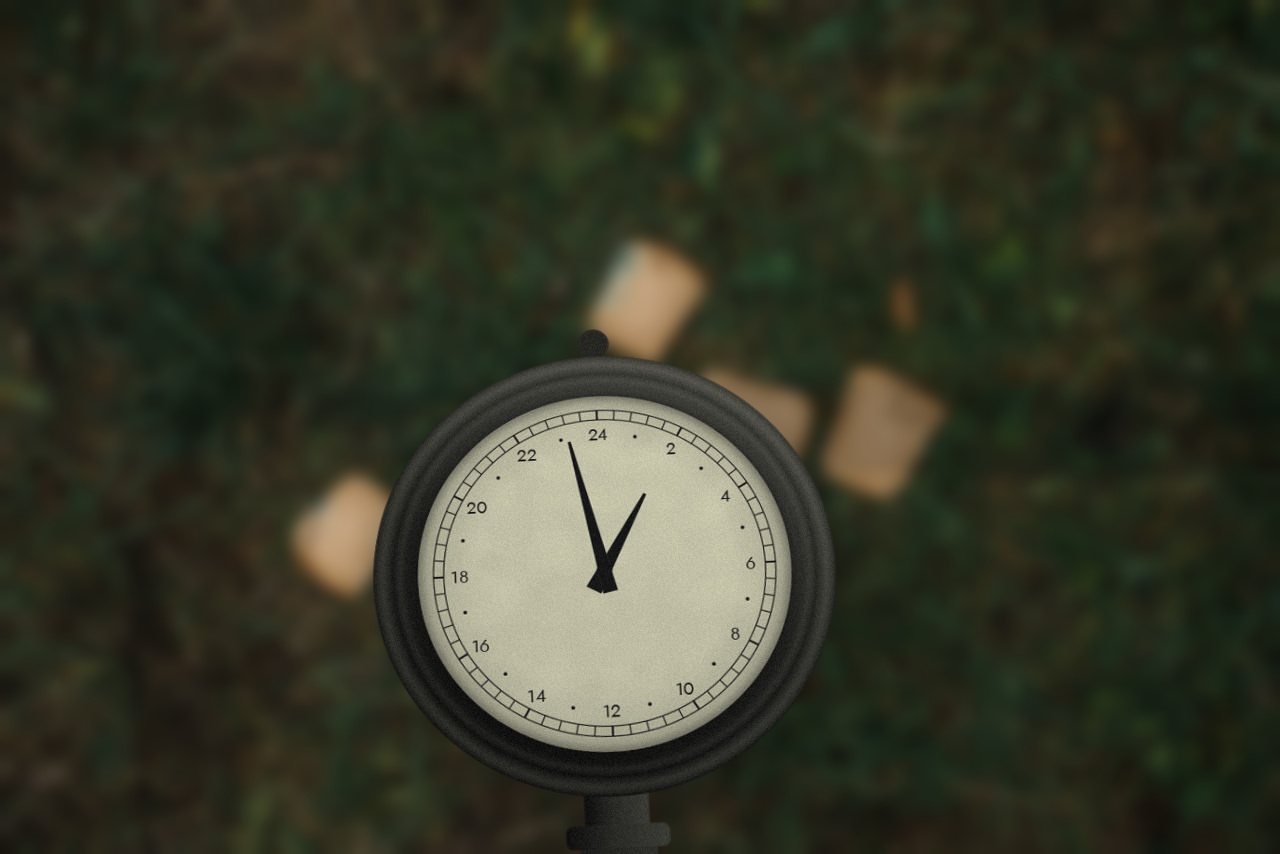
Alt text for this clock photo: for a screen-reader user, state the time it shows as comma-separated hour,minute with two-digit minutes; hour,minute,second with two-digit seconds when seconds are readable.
1,58
